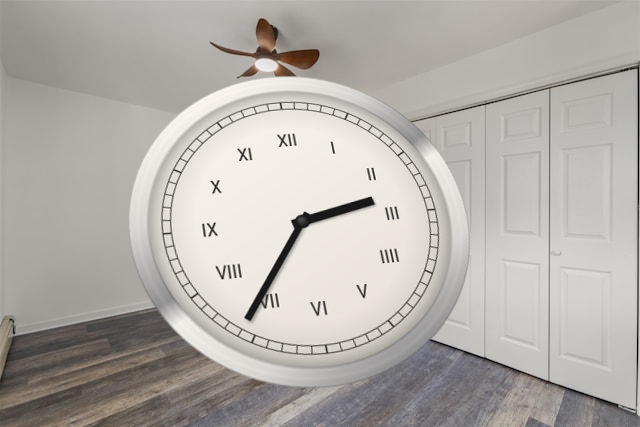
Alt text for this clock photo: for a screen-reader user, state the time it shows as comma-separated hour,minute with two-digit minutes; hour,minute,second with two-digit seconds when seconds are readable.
2,36
